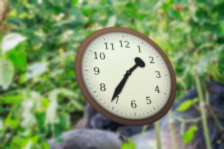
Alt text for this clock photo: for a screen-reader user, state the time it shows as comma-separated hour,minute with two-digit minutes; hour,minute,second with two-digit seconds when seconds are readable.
1,36
